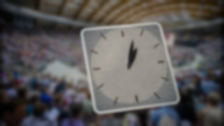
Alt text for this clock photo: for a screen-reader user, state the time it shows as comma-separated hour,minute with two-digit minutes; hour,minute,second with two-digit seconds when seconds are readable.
1,03
